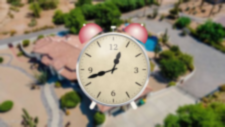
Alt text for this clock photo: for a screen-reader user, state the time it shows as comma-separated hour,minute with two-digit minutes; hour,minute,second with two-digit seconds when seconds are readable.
12,42
